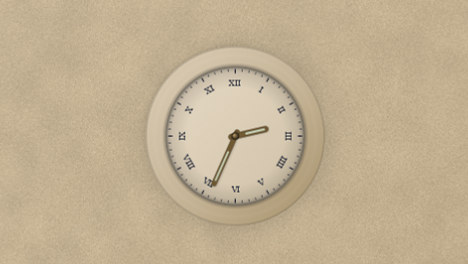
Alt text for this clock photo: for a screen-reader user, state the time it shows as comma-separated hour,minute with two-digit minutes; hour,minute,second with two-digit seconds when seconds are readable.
2,34
